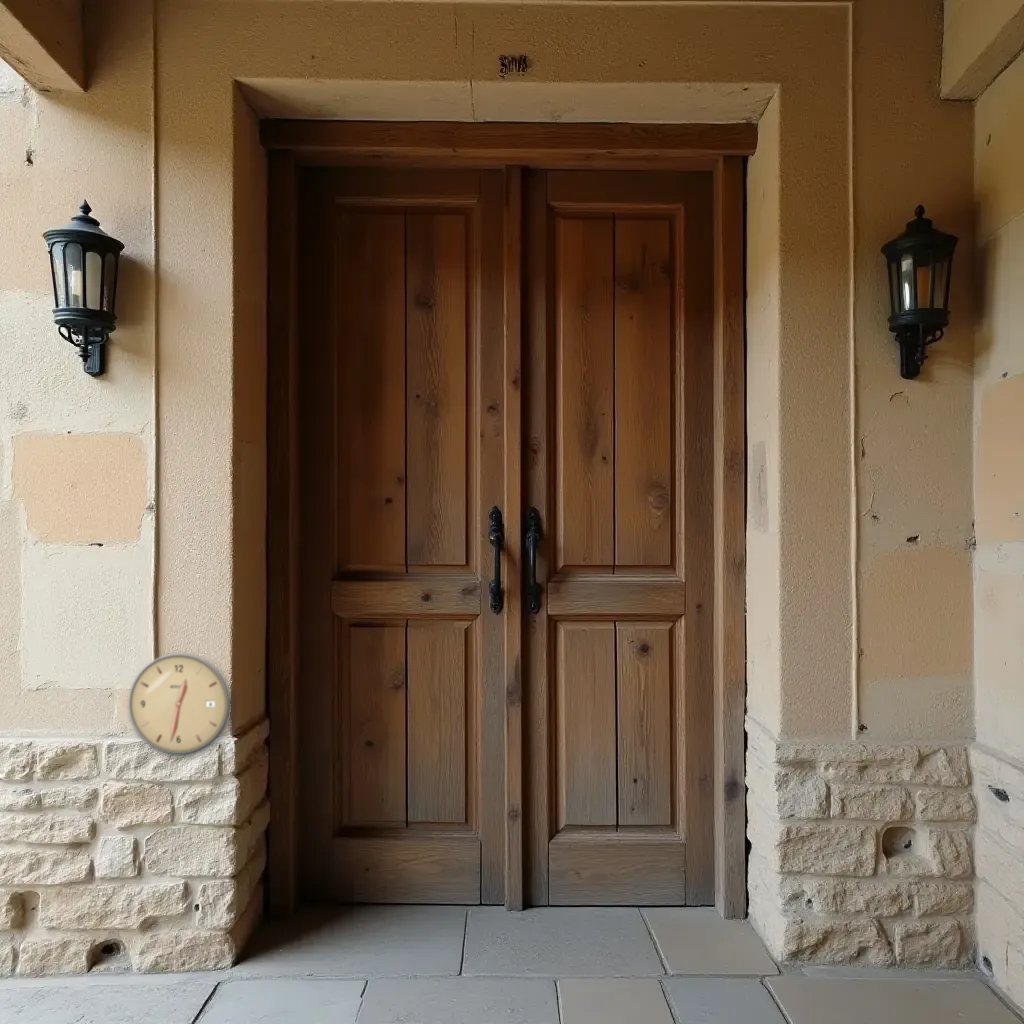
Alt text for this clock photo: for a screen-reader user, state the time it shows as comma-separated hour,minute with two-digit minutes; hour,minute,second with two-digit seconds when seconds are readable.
12,32
